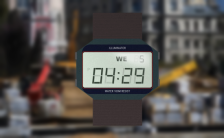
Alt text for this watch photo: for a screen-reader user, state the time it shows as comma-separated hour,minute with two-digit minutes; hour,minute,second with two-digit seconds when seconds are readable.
4,29
